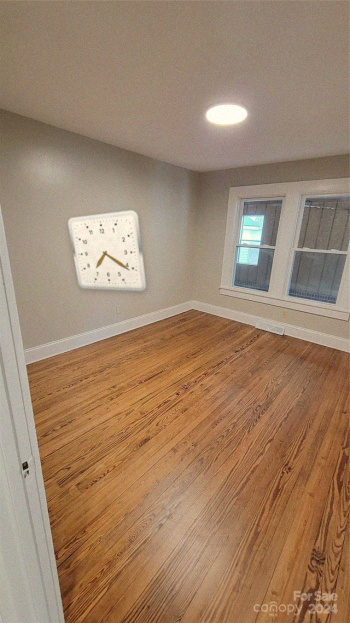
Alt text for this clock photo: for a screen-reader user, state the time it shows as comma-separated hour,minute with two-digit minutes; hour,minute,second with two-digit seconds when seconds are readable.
7,21
